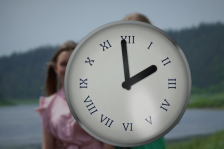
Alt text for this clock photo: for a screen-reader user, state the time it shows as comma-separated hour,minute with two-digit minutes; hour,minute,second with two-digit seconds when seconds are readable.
1,59
